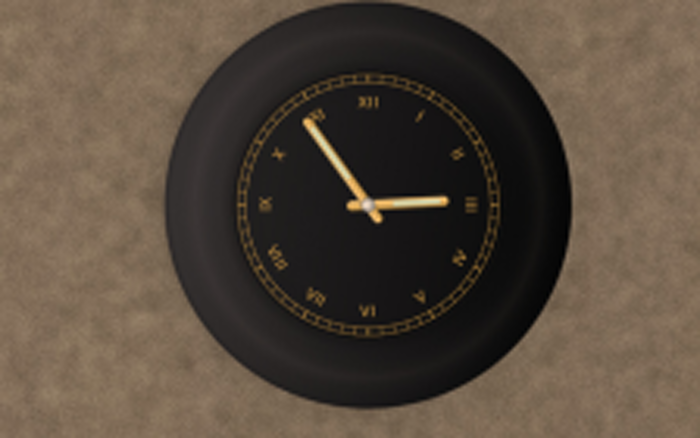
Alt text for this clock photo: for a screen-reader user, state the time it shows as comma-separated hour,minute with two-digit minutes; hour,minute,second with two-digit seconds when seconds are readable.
2,54
